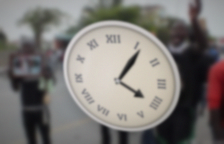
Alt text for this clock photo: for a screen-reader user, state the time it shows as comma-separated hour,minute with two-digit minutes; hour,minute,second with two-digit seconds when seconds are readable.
4,06
